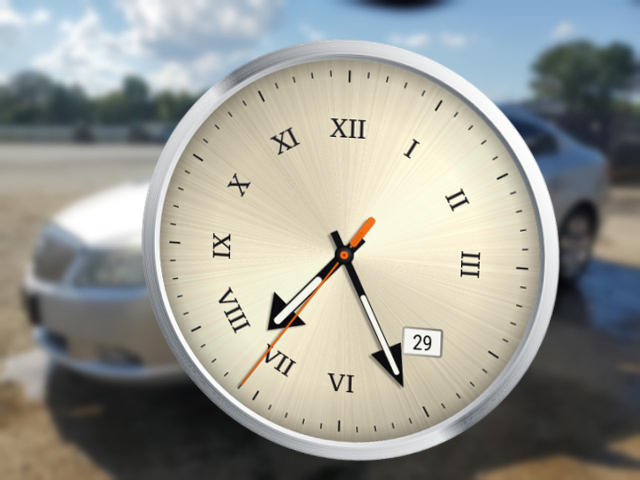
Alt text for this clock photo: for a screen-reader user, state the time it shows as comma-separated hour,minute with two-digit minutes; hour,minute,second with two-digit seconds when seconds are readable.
7,25,36
